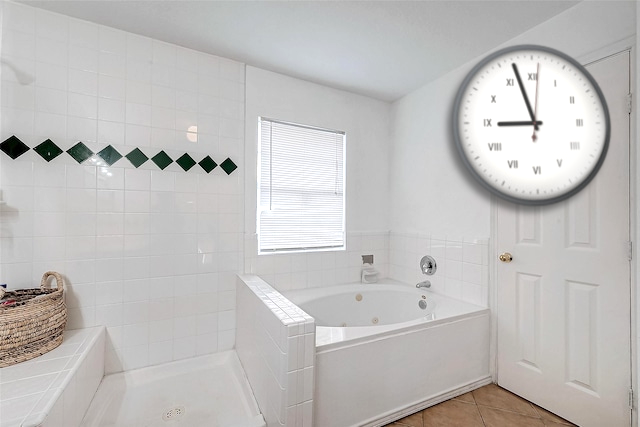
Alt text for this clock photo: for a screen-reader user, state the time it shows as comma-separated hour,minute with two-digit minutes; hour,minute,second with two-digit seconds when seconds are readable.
8,57,01
